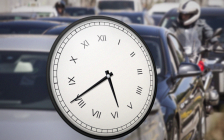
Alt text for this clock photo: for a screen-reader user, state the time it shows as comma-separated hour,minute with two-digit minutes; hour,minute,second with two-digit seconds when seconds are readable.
5,41
